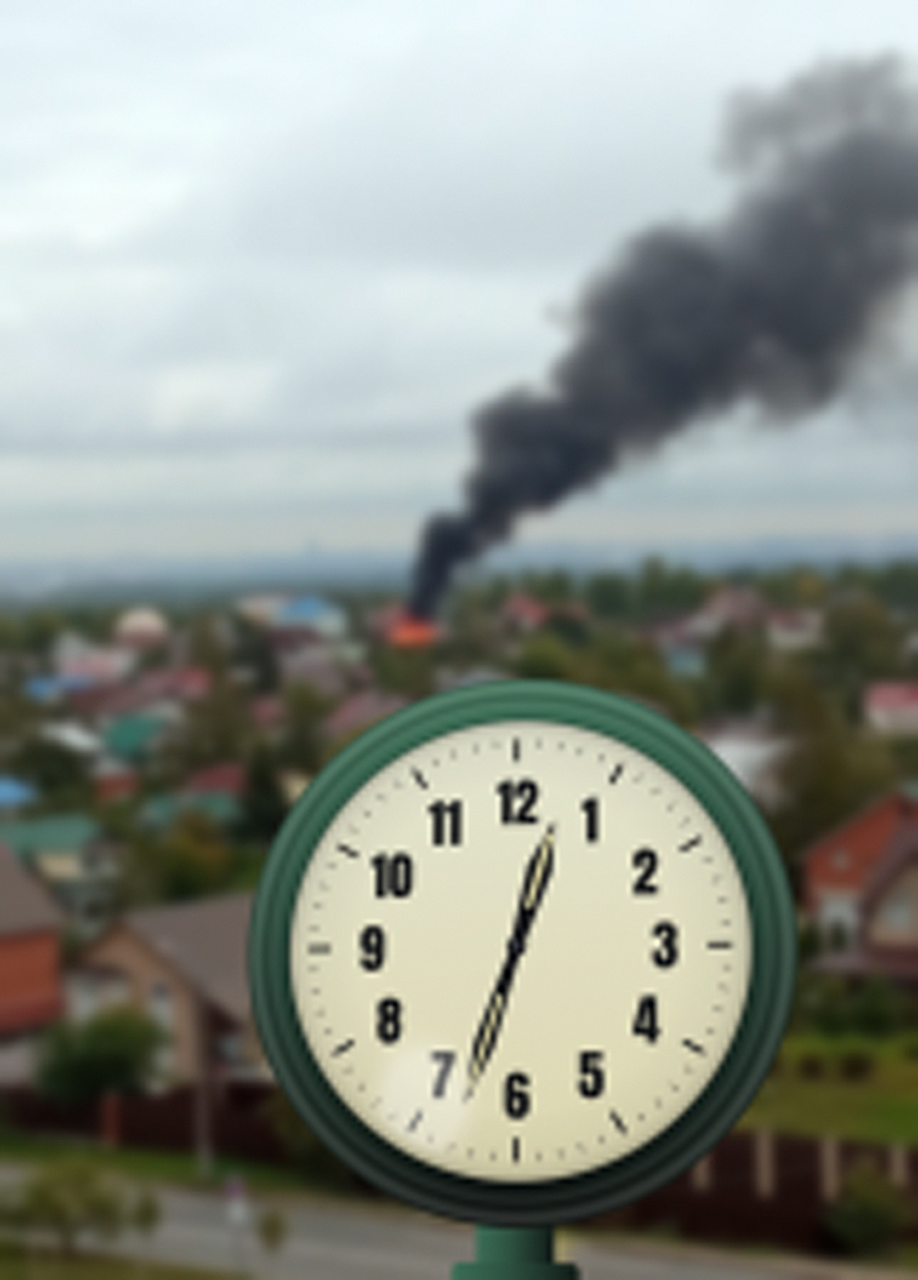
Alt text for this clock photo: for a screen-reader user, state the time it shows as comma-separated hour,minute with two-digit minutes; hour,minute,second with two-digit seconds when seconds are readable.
12,33
